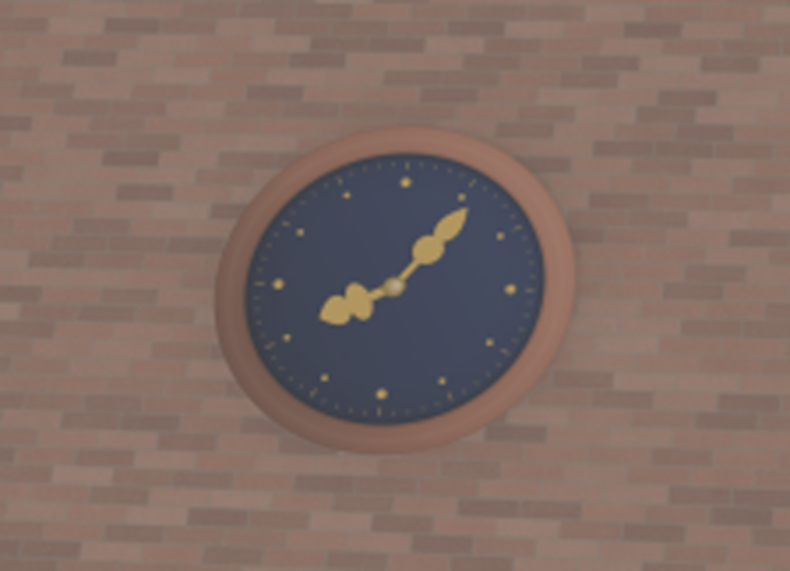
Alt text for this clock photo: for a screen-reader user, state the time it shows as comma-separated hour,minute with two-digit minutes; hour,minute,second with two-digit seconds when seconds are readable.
8,06
